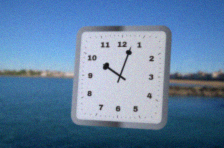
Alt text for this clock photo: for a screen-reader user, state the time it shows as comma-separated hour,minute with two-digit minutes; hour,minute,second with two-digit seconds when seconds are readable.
10,03
